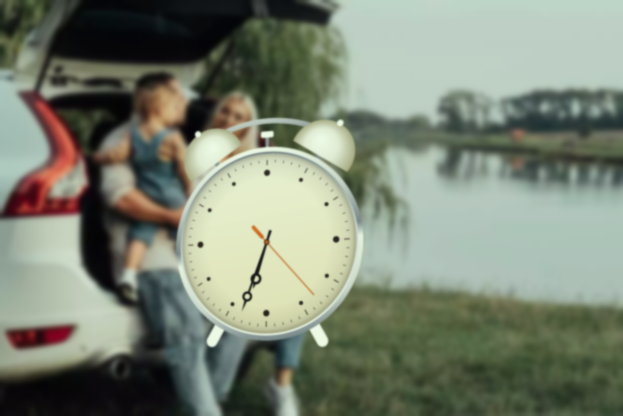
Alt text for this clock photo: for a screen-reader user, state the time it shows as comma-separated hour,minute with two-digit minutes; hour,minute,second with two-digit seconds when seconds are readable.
6,33,23
